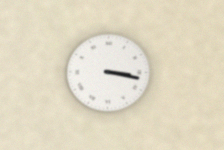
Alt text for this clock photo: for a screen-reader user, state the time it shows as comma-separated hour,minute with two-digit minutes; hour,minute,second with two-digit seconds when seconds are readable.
3,17
